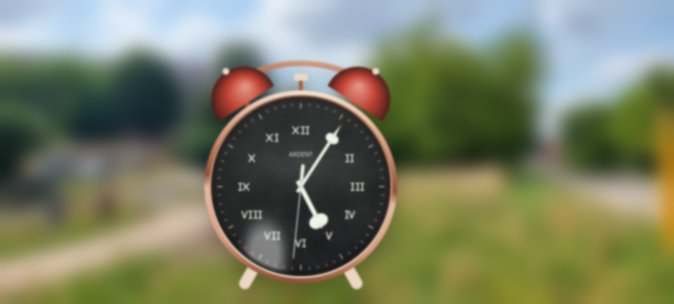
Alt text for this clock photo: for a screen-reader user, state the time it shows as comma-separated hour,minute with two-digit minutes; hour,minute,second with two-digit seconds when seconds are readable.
5,05,31
